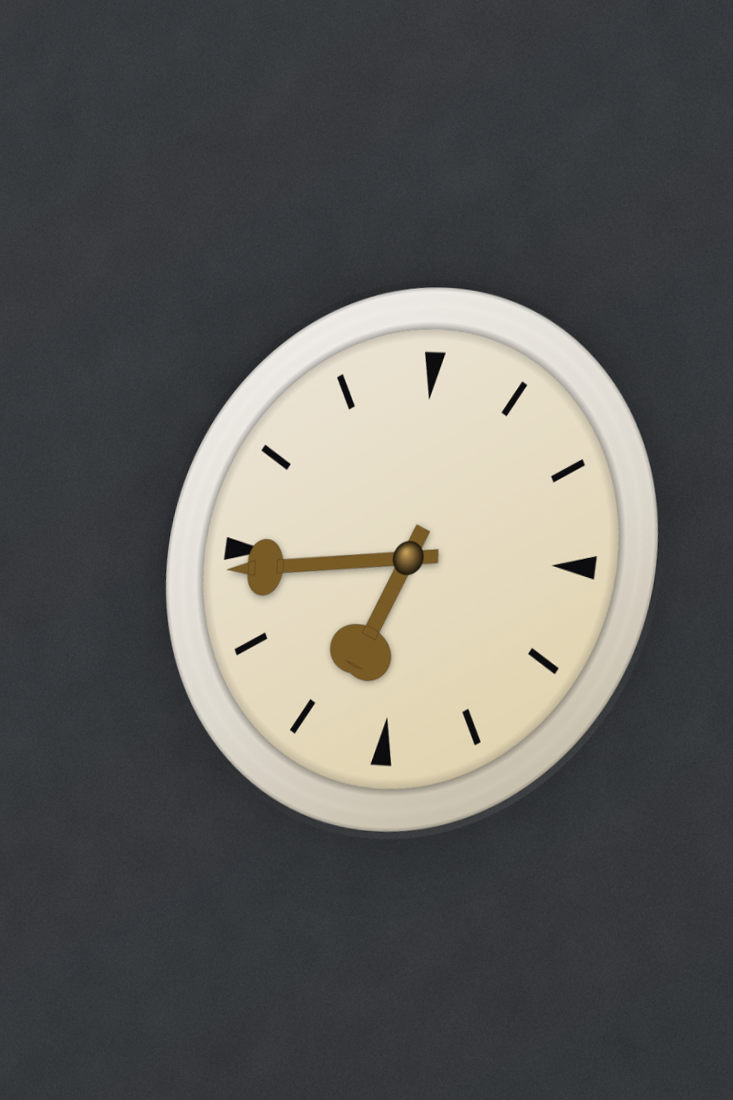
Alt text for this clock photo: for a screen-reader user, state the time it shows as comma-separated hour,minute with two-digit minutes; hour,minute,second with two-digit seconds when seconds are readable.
6,44
